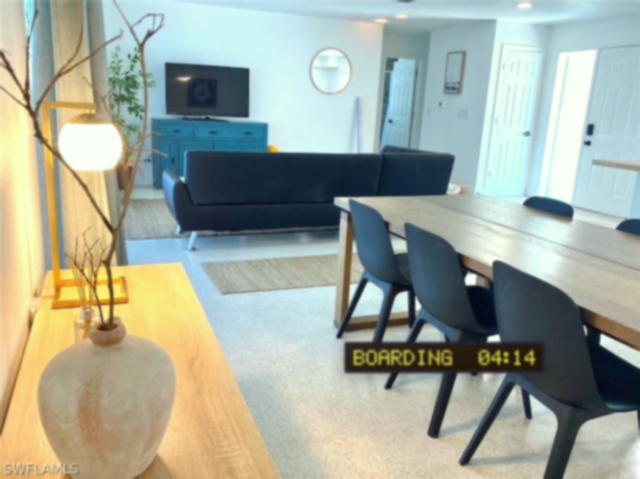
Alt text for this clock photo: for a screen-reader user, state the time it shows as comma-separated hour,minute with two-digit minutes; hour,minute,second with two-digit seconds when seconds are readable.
4,14
